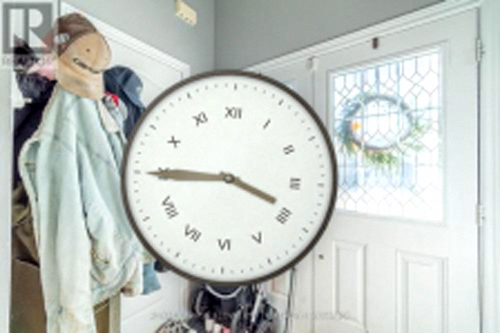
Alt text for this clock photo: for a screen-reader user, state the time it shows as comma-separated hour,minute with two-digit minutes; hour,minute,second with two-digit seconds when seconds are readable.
3,45
